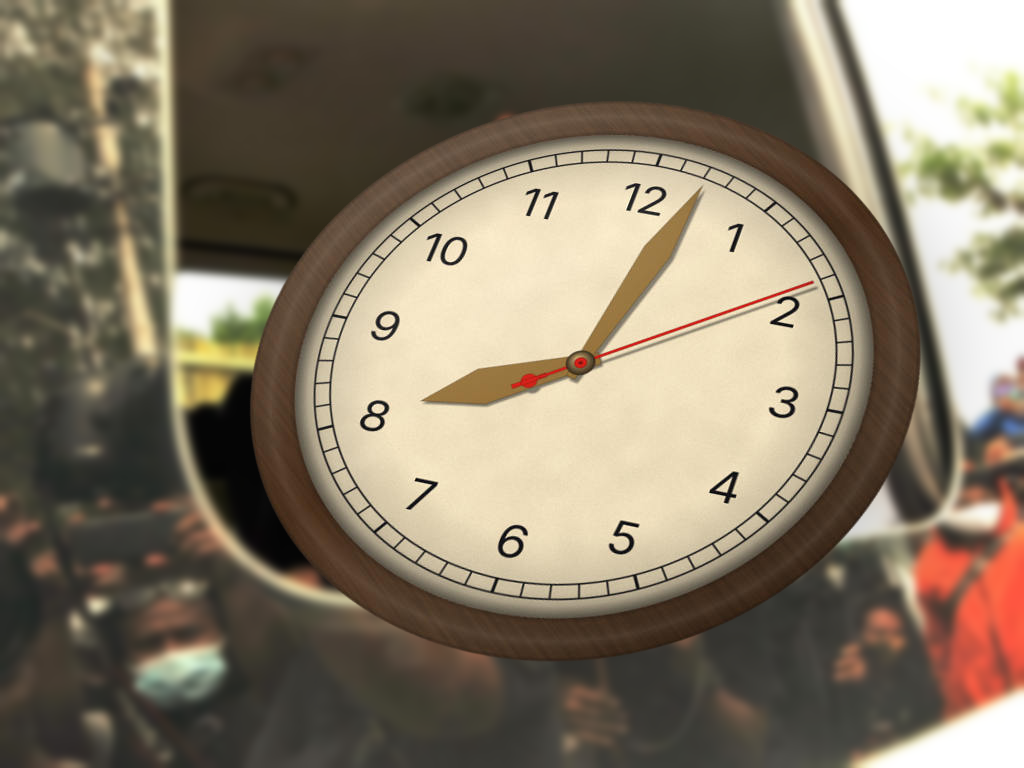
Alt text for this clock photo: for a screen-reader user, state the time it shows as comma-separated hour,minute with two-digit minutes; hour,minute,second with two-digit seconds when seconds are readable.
8,02,09
